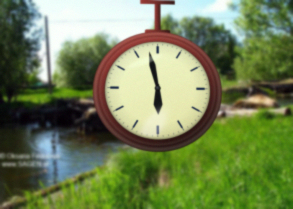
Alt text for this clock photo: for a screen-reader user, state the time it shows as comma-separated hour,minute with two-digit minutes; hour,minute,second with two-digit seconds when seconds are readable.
5,58
